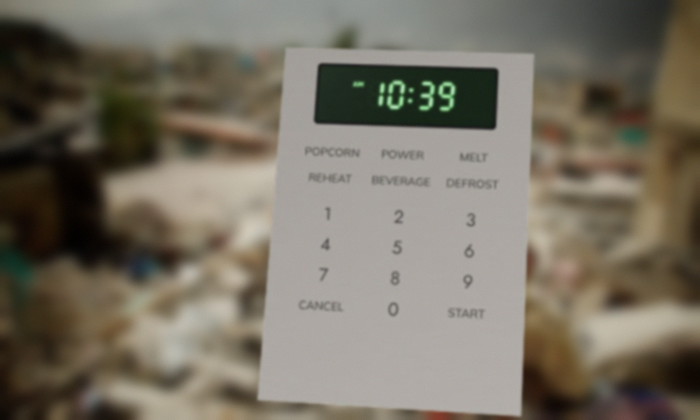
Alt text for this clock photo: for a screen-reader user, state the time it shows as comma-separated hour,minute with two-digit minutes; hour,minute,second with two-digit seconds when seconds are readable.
10,39
